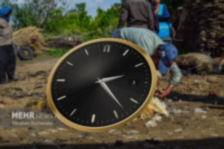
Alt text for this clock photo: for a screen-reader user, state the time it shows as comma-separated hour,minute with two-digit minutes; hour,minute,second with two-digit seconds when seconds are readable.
2,23
